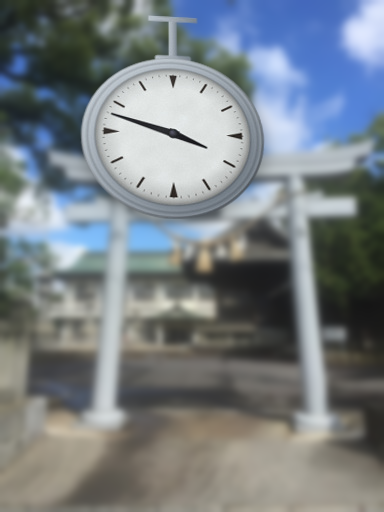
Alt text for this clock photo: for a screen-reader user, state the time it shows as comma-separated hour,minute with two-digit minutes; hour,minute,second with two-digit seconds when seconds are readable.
3,48
